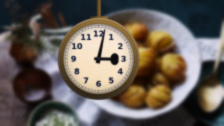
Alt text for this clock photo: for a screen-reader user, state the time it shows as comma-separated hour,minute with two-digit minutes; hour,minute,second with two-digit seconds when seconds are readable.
3,02
